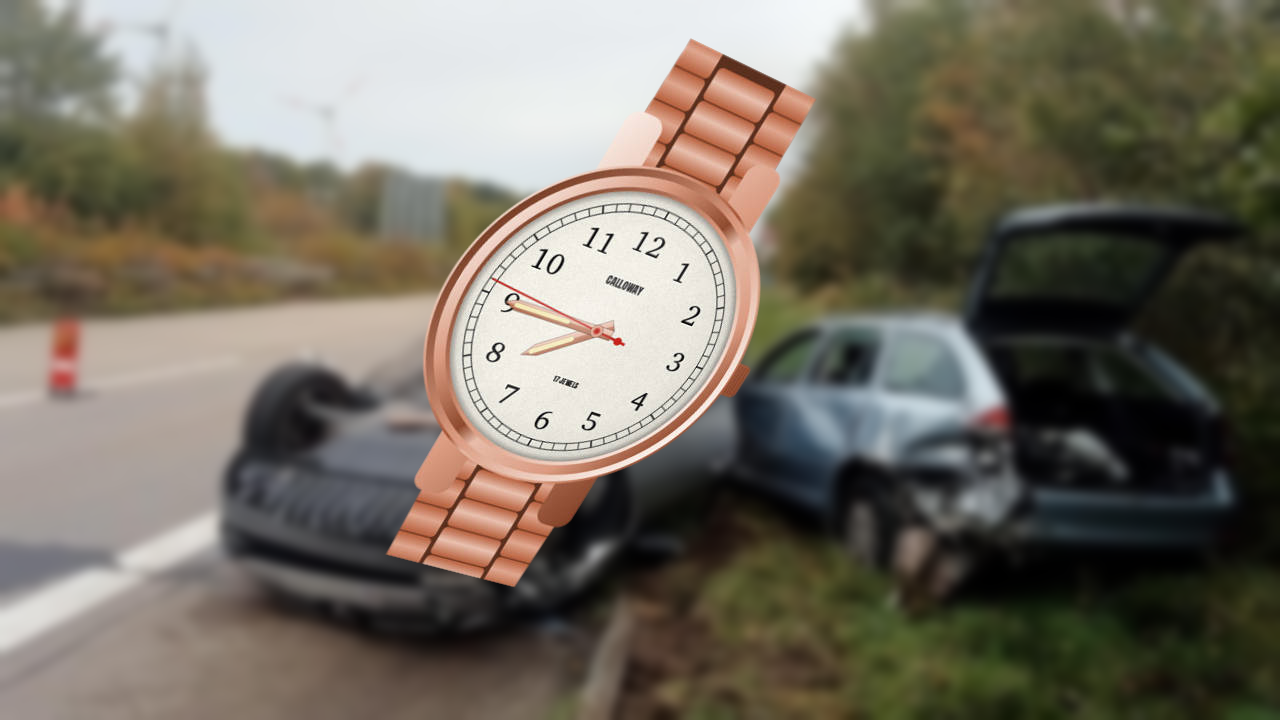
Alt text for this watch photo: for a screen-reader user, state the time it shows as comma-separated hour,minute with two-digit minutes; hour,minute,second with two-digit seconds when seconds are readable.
7,44,46
